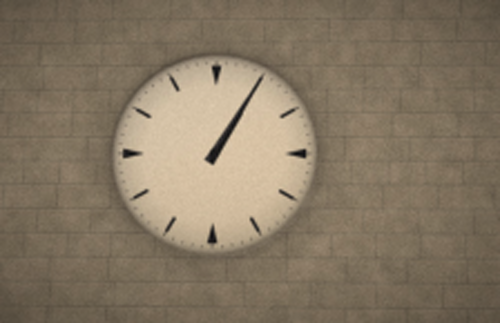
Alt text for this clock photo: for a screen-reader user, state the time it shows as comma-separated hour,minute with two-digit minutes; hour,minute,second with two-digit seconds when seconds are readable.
1,05
